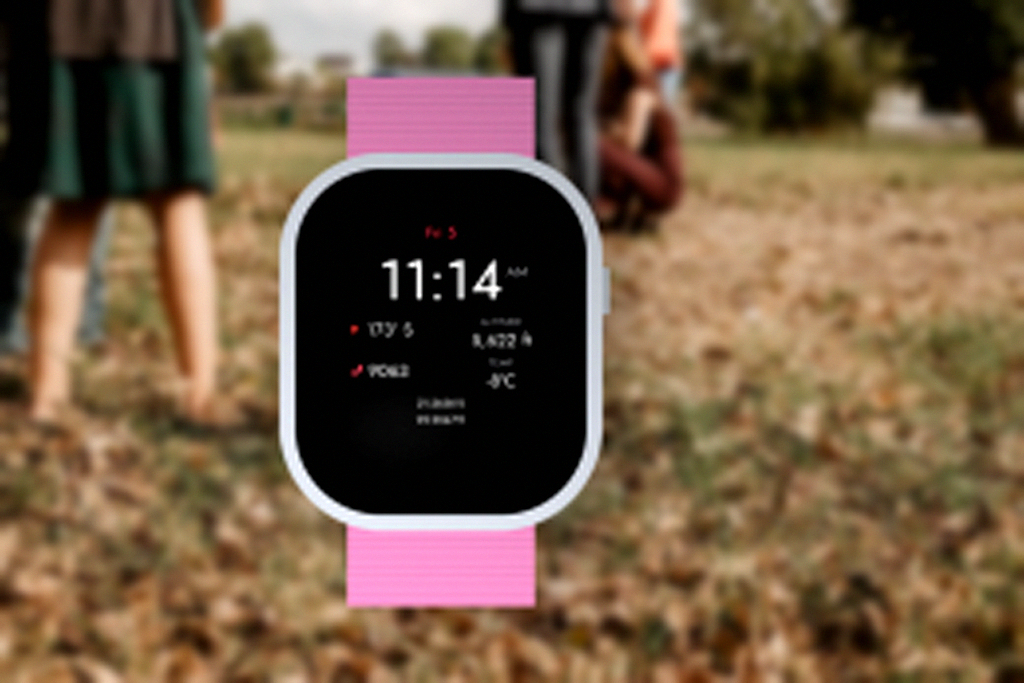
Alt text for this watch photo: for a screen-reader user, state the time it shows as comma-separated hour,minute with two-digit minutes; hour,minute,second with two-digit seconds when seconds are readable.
11,14
